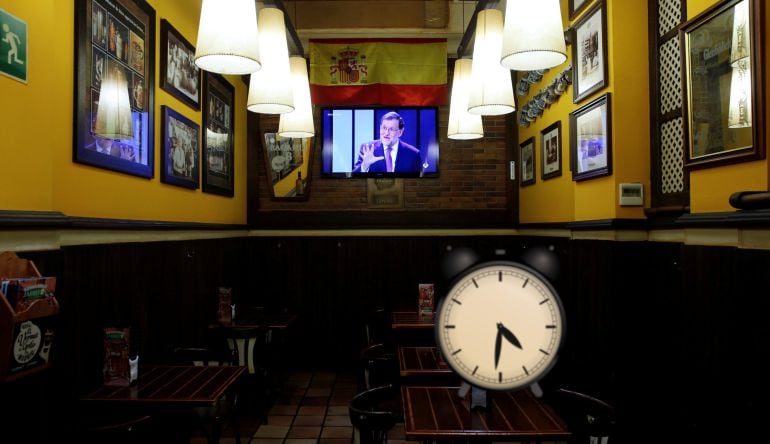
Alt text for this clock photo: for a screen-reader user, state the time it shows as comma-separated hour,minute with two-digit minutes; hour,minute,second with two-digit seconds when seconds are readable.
4,31
